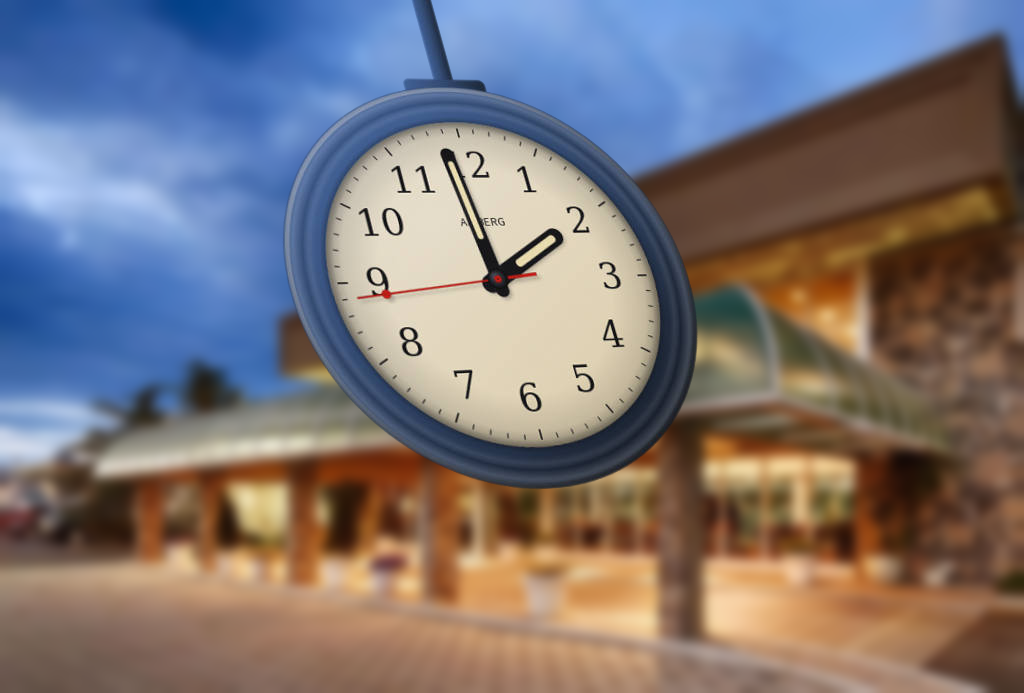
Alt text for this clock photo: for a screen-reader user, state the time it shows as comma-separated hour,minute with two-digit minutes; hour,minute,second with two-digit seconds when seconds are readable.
1,58,44
